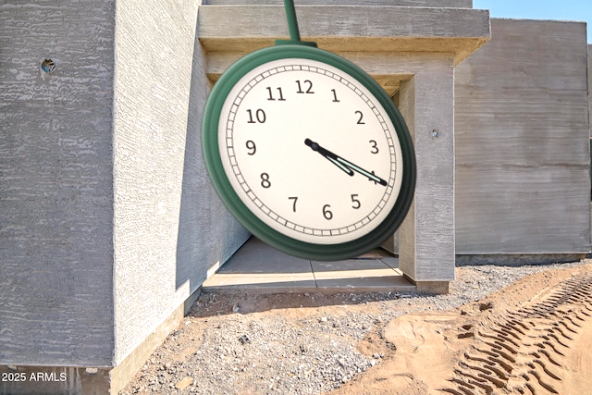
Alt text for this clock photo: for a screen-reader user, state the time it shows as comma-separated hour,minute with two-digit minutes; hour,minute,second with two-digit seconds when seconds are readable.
4,20
